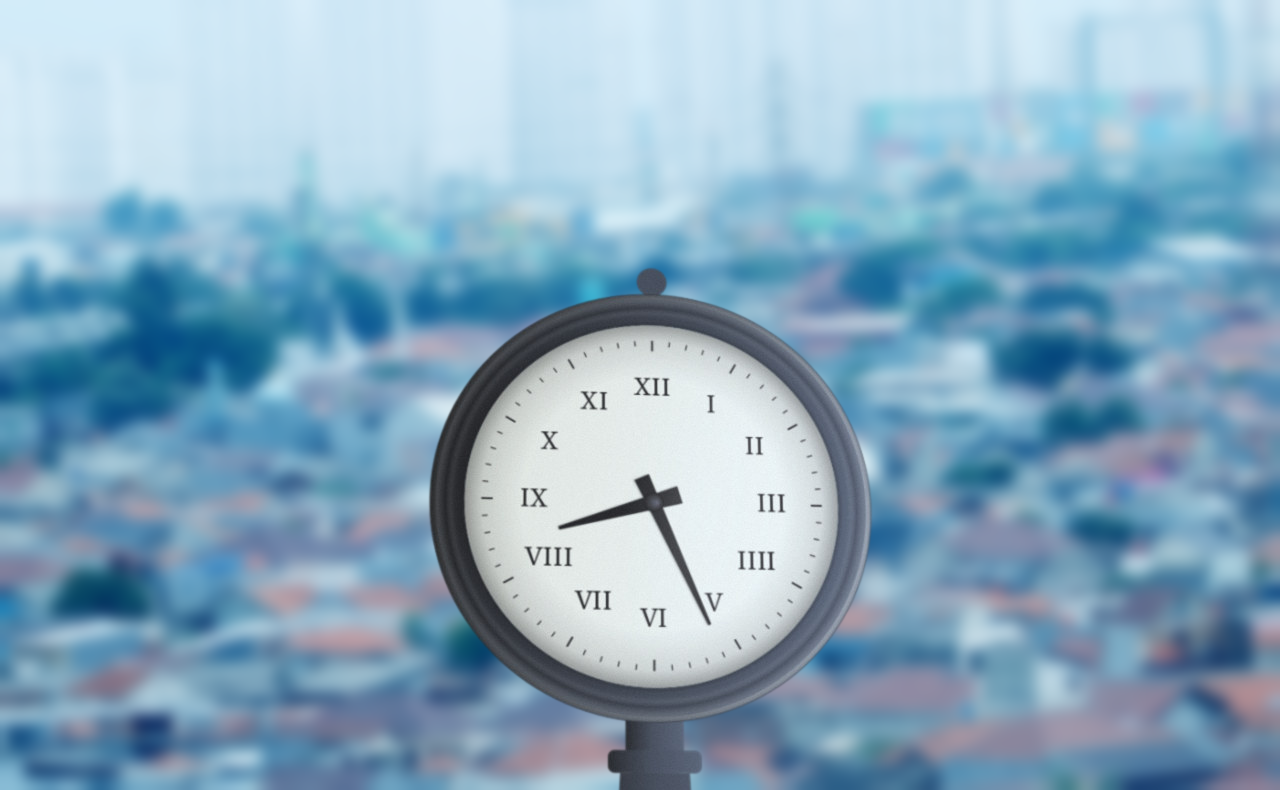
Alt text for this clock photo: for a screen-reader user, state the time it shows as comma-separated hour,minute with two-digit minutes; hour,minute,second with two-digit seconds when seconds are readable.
8,26
